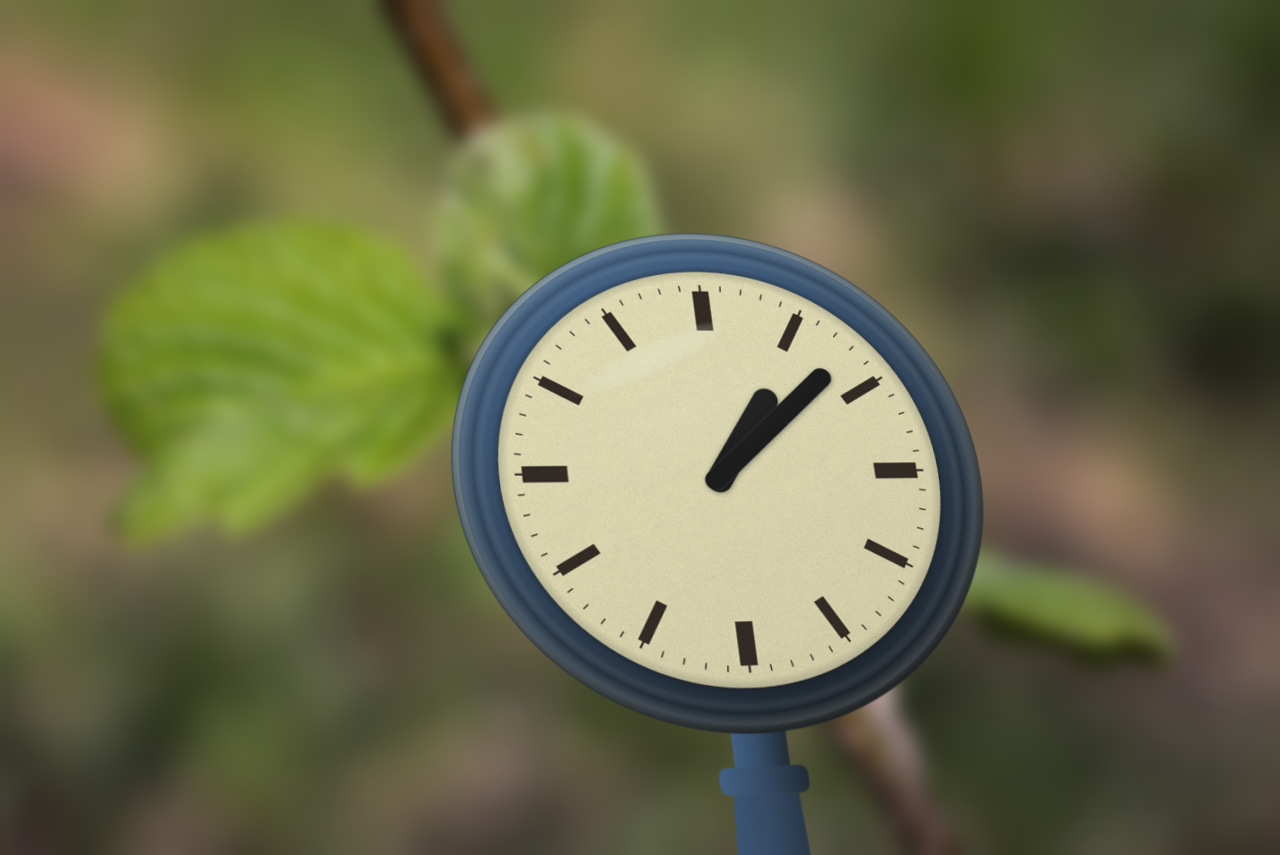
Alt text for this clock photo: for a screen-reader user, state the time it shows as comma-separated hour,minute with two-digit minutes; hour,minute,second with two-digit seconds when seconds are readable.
1,08
